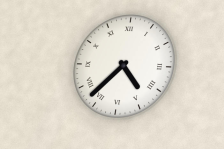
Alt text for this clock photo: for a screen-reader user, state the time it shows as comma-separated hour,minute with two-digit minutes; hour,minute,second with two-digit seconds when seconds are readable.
4,37
